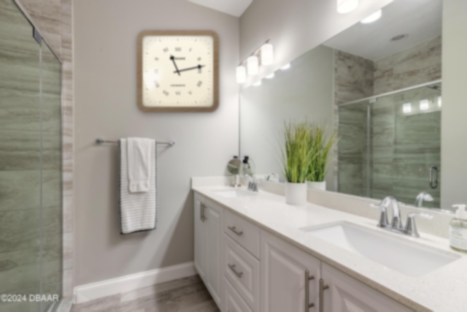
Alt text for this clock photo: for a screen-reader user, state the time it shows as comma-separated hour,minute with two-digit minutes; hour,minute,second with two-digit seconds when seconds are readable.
11,13
